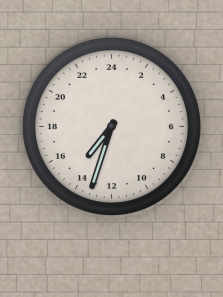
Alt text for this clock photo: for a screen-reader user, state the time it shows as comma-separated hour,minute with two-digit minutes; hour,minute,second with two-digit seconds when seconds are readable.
14,33
